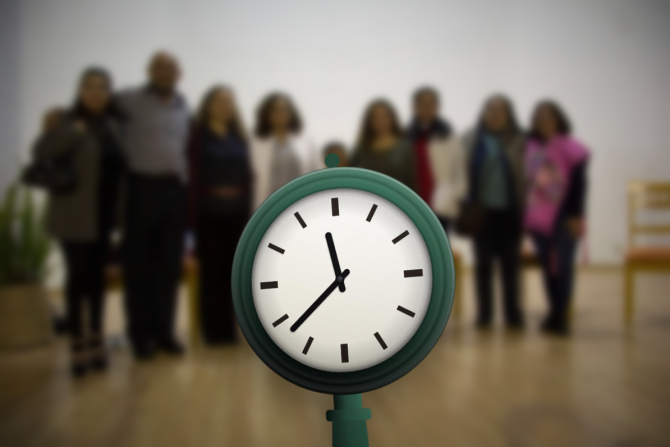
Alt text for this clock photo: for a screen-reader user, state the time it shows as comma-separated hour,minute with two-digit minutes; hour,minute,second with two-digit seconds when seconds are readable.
11,38
